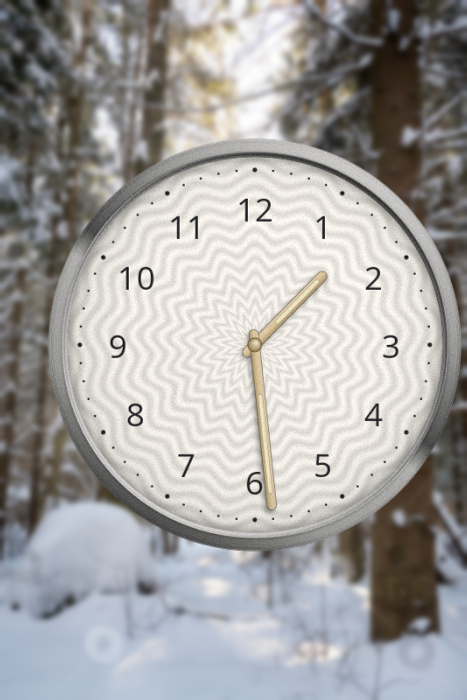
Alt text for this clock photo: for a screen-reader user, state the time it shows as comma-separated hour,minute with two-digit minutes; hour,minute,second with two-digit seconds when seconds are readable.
1,29
